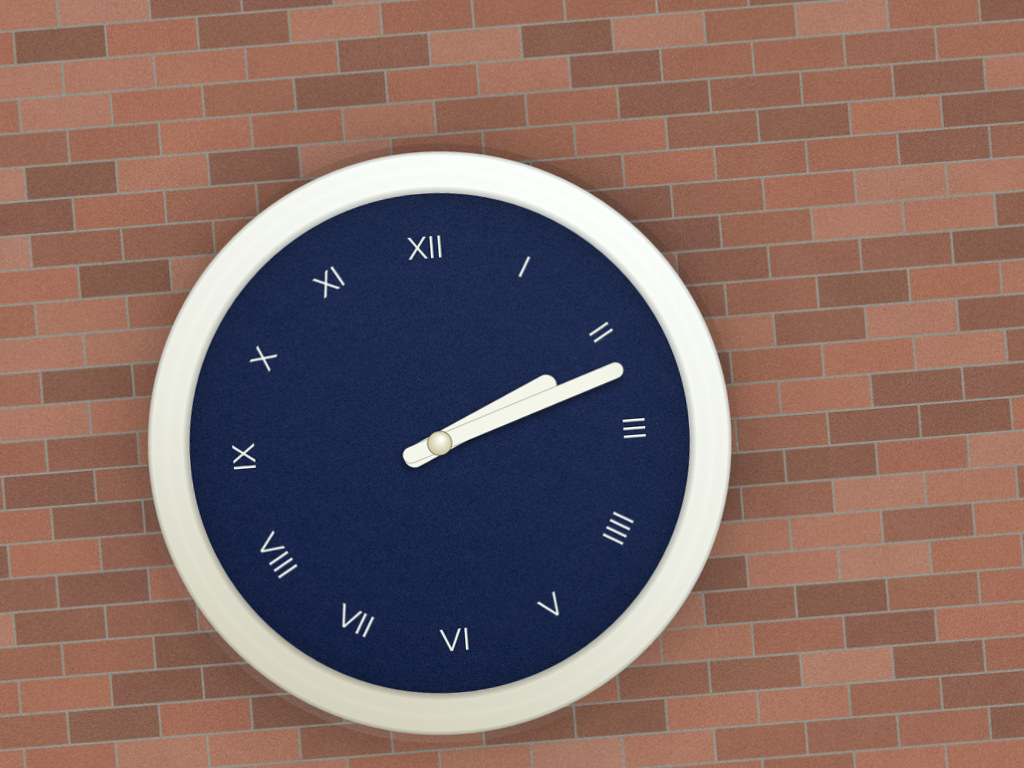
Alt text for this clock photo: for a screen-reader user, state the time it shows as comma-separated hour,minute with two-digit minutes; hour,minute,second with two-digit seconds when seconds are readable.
2,12
